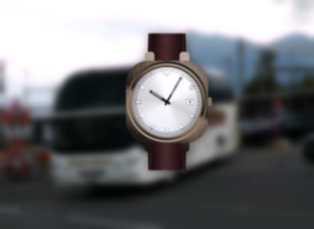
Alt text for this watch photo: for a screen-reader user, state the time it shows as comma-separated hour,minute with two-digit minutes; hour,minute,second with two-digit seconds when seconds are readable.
10,05
